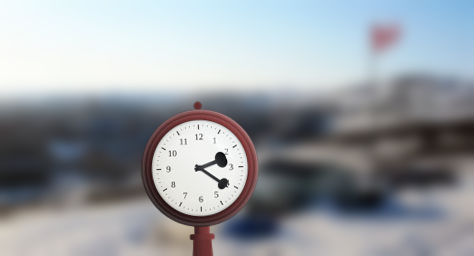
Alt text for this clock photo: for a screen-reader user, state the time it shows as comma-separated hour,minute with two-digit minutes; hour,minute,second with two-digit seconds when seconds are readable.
2,21
